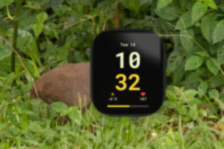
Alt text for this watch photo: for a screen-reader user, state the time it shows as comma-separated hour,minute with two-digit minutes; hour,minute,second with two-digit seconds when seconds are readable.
10,32
